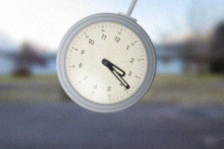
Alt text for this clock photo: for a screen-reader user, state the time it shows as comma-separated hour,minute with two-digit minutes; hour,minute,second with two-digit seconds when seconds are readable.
3,19
